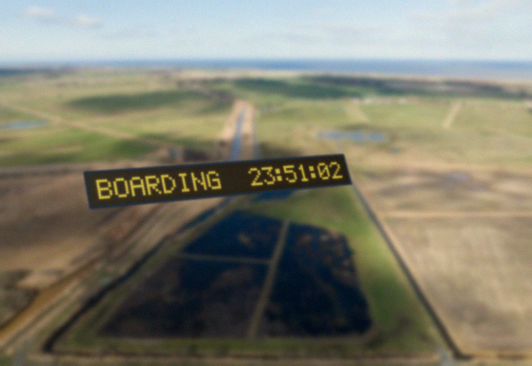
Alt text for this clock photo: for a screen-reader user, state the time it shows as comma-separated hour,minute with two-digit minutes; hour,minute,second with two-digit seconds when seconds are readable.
23,51,02
